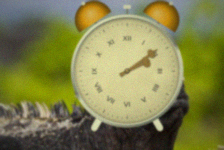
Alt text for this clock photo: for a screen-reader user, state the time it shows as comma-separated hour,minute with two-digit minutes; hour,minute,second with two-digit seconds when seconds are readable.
2,09
